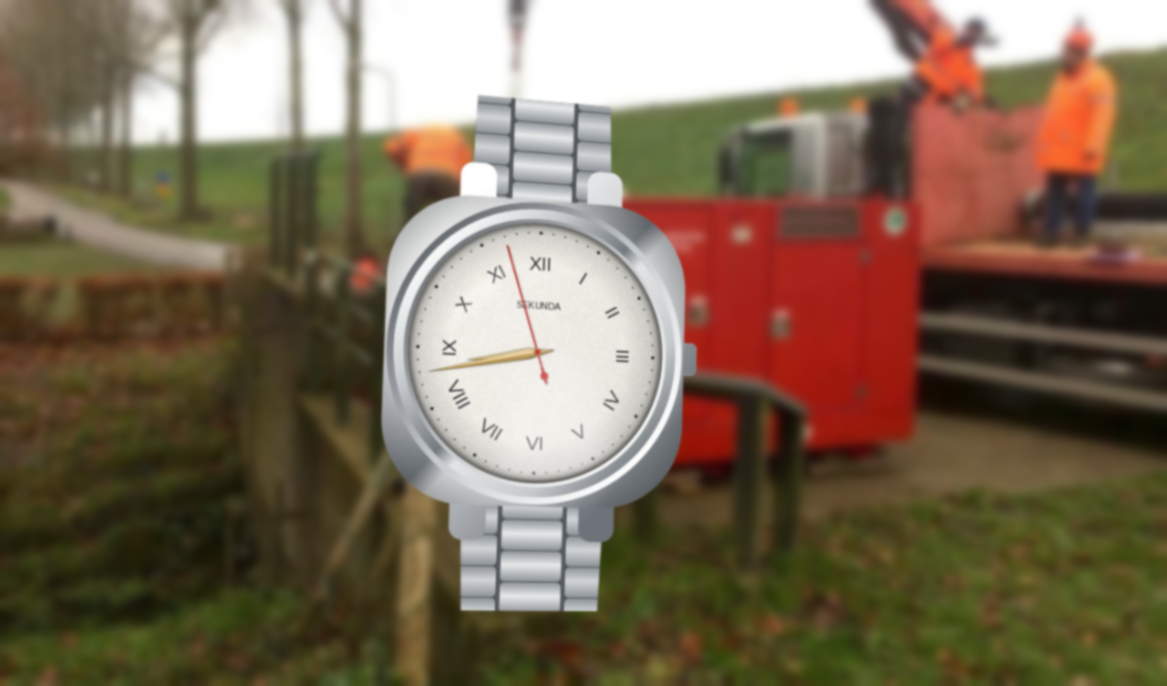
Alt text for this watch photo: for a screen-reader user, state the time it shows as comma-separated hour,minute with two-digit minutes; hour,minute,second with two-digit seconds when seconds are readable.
8,42,57
